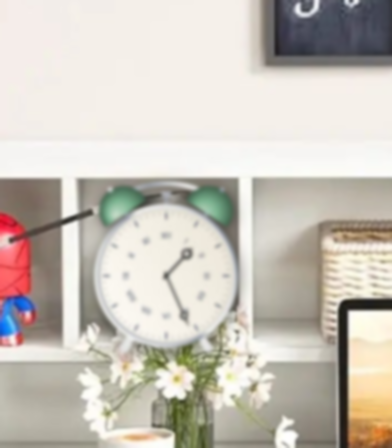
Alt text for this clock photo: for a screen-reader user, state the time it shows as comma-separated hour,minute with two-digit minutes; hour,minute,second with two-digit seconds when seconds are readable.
1,26
